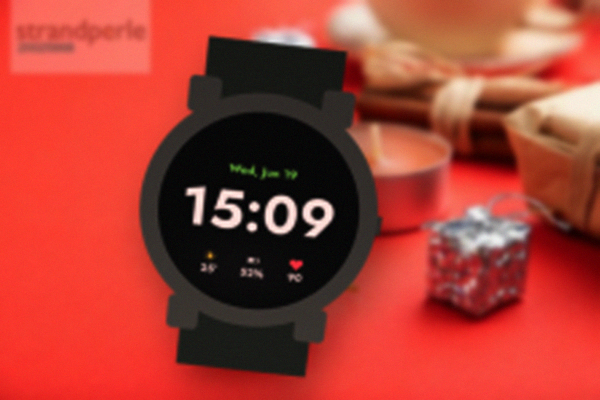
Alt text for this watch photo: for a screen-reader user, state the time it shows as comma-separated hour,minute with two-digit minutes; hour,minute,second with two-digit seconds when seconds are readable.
15,09
